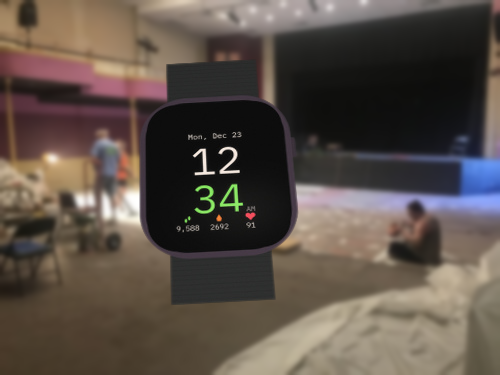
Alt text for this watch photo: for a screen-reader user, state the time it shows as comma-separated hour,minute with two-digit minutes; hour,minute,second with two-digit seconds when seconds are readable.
12,34
